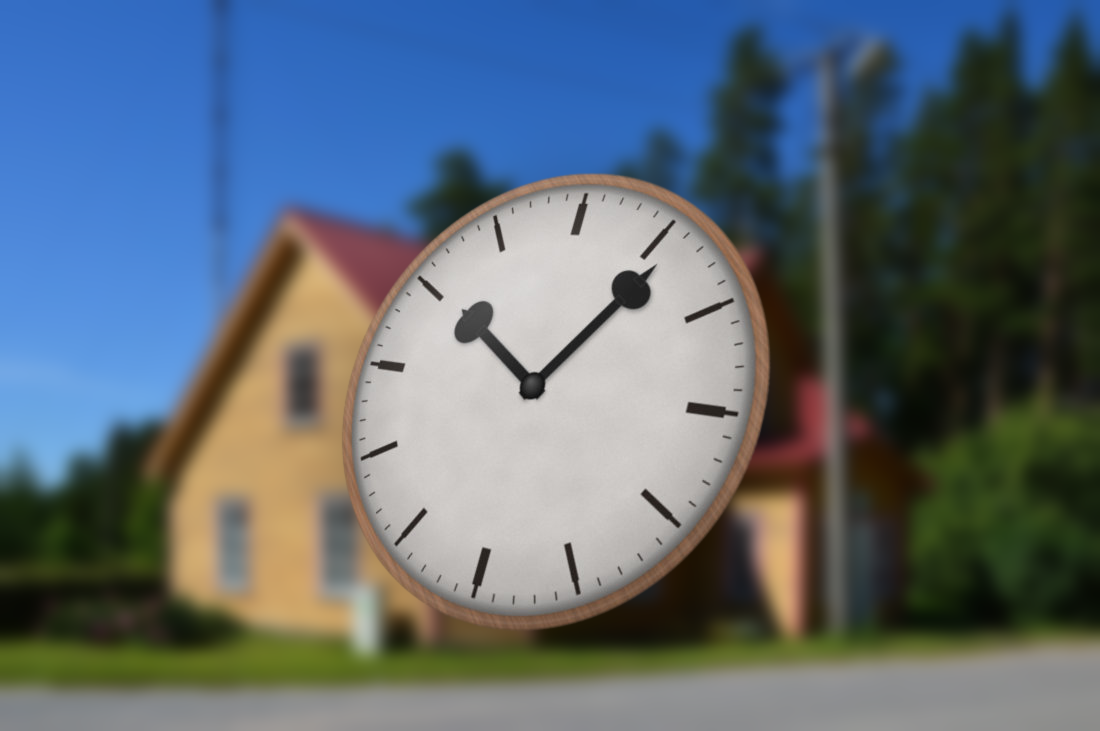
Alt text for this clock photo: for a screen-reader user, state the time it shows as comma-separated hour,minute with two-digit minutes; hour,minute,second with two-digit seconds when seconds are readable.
10,06
